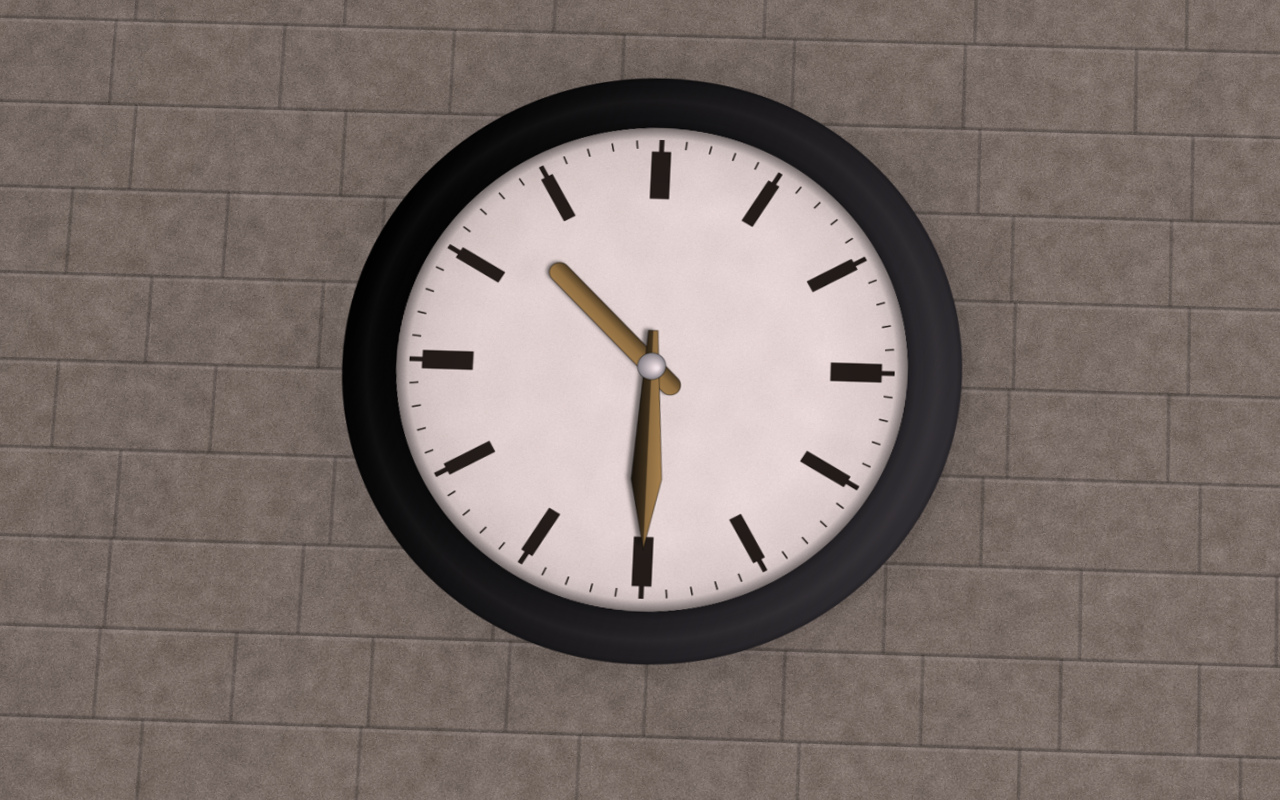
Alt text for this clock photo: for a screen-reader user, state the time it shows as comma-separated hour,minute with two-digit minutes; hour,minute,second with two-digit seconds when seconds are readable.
10,30
